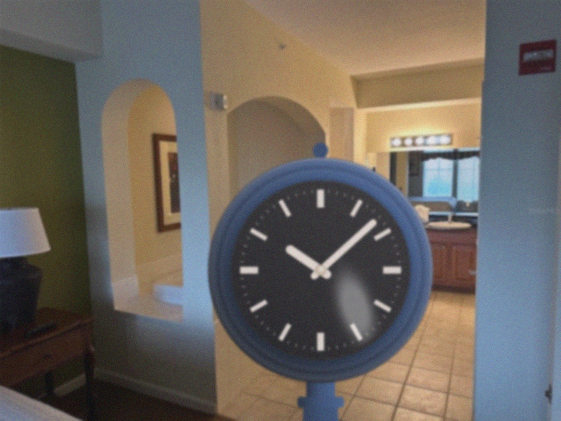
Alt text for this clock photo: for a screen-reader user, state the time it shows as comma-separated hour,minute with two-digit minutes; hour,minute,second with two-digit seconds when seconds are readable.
10,08
